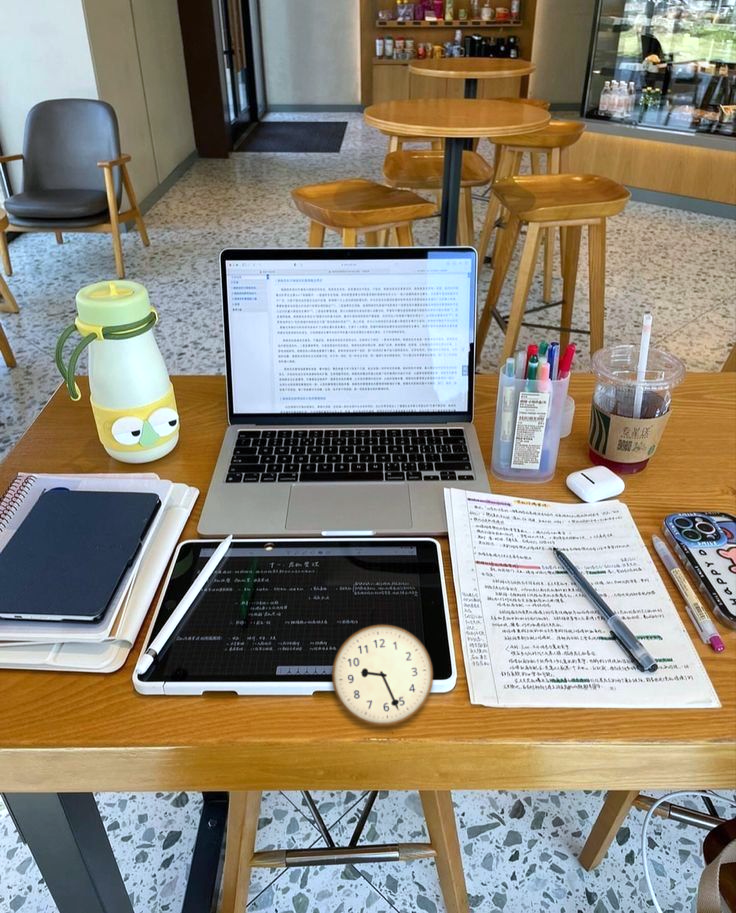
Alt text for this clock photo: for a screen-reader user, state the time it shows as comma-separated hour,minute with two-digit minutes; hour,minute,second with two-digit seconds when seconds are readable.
9,27
